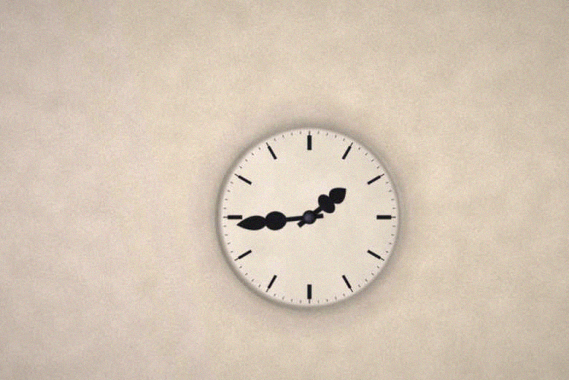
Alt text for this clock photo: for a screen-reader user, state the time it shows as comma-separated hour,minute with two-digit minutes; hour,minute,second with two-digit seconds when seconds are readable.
1,44
